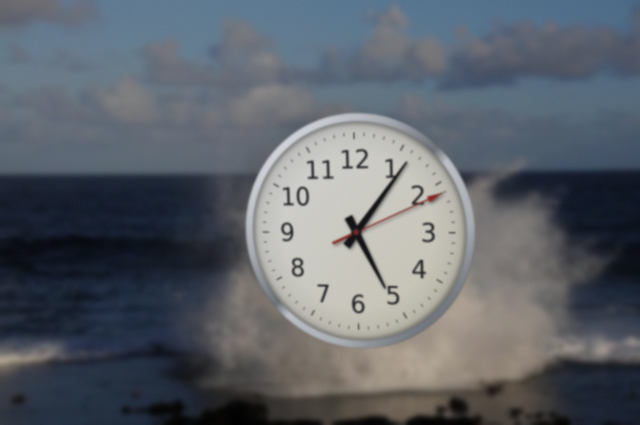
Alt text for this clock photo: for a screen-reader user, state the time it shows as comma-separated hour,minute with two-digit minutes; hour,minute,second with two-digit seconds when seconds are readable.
5,06,11
